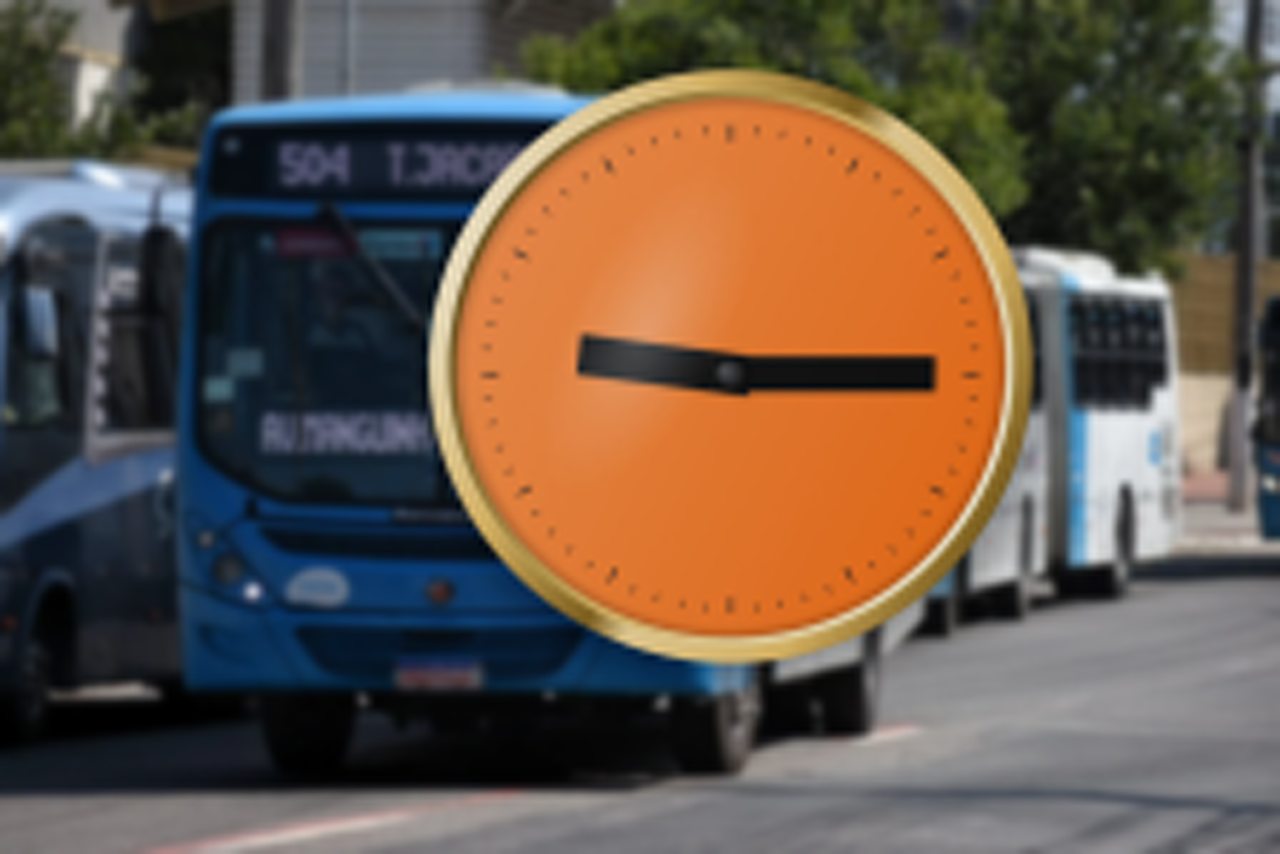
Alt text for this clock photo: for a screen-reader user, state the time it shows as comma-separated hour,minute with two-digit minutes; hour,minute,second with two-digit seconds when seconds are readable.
9,15
